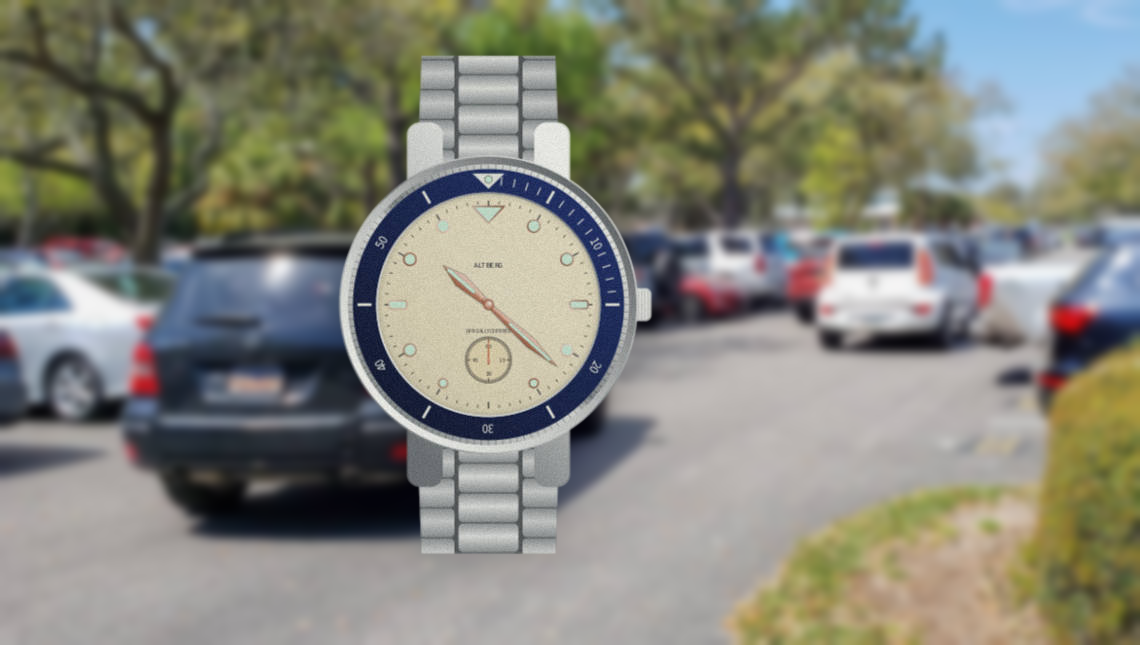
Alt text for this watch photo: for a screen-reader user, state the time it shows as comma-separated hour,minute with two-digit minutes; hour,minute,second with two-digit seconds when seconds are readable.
10,22
